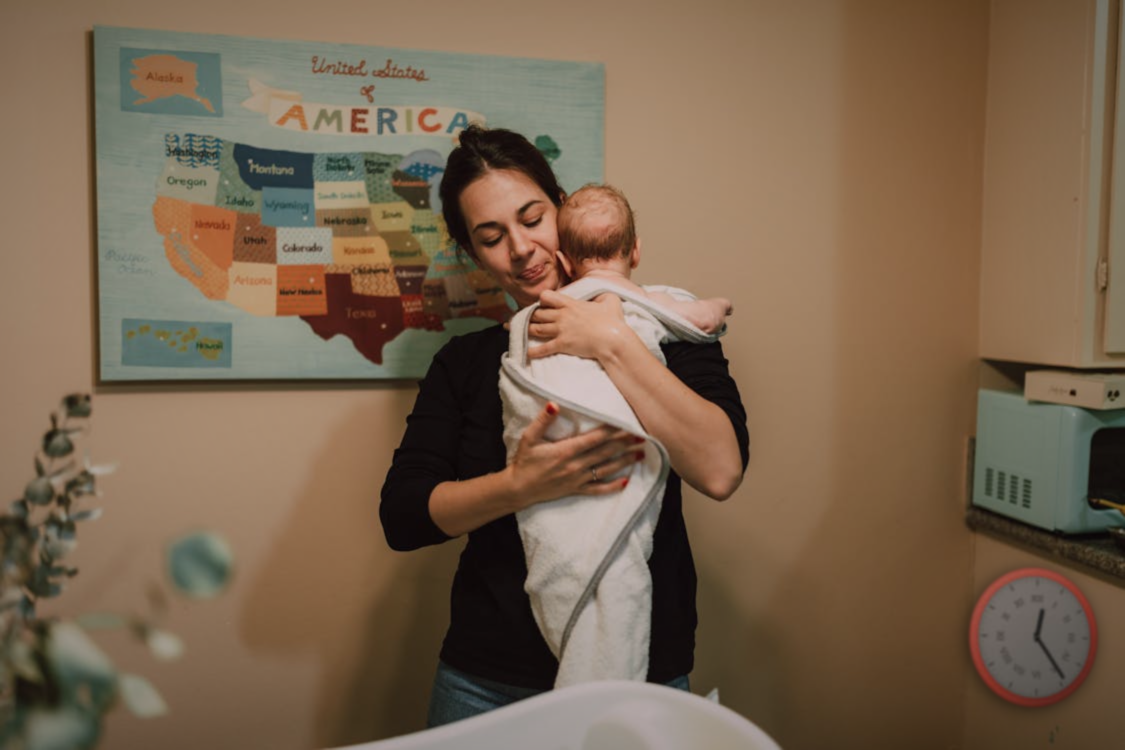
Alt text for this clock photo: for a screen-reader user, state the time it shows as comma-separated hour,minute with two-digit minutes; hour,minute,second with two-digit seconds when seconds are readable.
12,24
